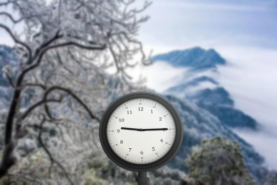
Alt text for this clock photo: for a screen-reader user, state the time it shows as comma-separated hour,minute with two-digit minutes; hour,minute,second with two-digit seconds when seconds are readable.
9,15
